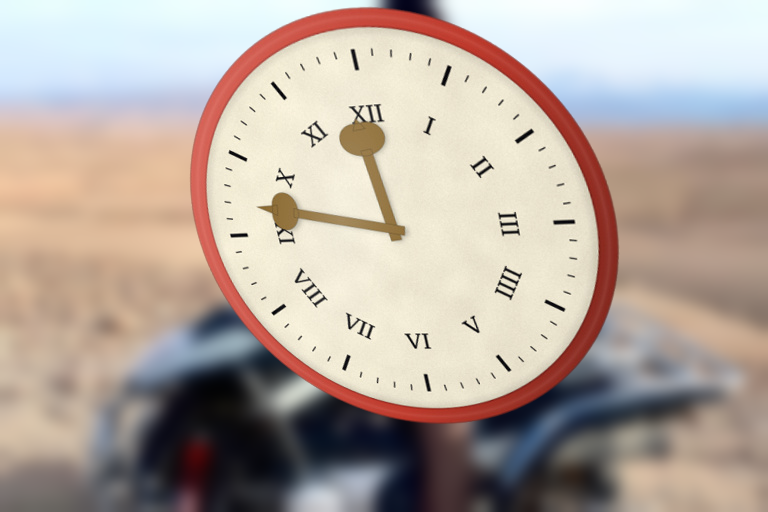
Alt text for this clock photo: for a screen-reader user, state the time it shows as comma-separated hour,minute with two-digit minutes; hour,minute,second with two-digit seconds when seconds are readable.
11,47
